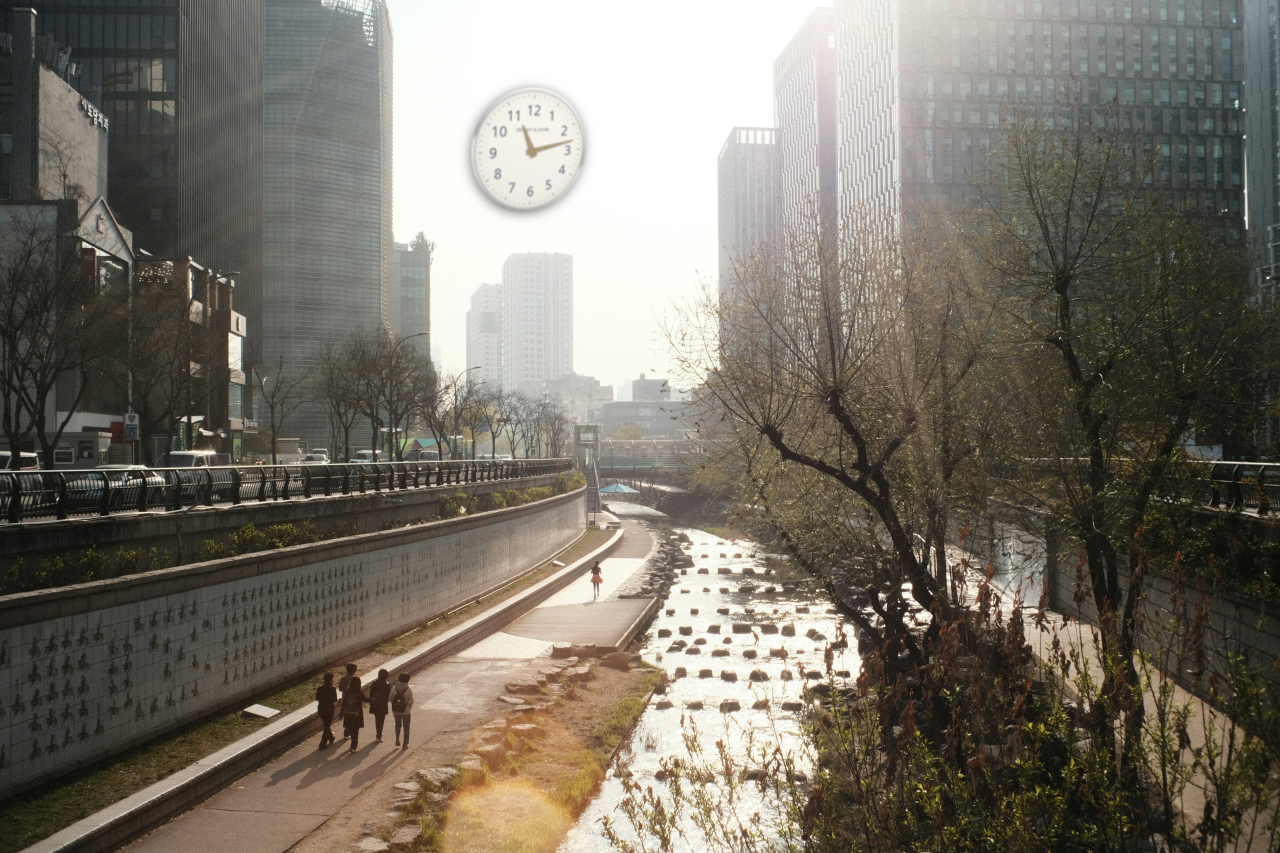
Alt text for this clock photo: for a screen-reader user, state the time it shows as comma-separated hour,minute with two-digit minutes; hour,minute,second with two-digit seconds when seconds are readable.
11,13
